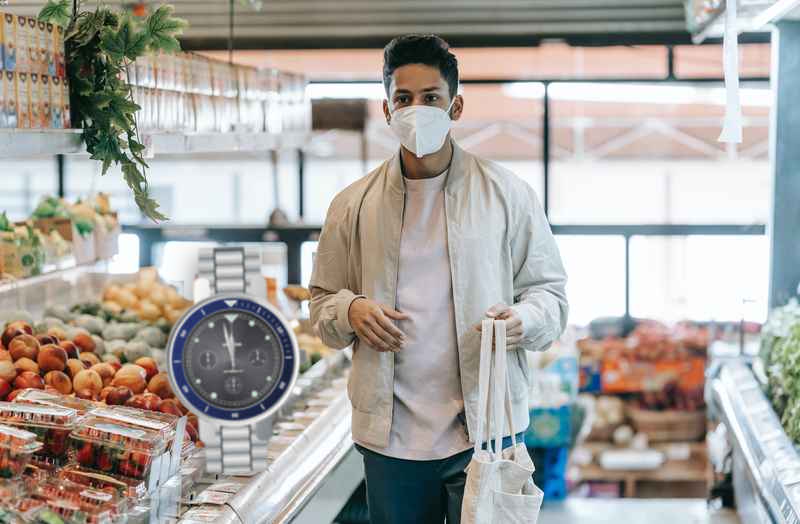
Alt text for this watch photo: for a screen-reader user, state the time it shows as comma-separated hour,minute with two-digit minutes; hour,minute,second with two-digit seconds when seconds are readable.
11,58
